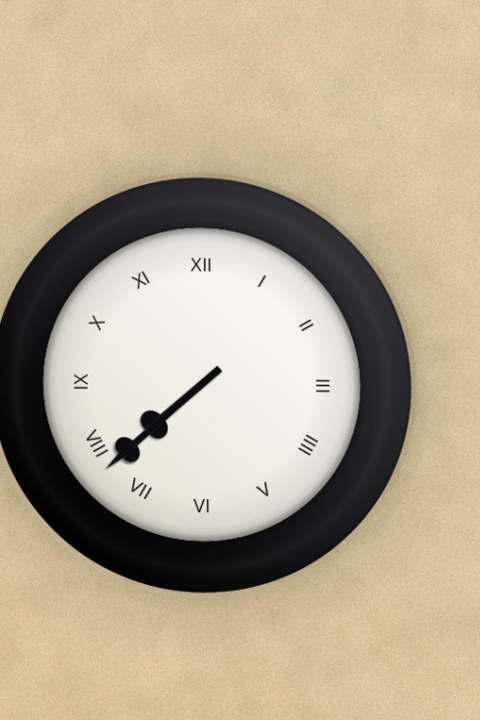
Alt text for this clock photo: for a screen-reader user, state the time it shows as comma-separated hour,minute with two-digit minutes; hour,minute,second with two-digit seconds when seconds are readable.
7,38
